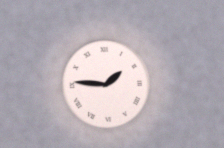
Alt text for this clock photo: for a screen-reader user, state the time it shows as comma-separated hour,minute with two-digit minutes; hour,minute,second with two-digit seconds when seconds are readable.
1,46
